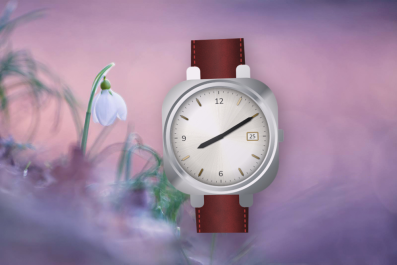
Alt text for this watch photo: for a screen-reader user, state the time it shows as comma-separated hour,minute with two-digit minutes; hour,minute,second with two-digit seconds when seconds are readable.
8,10
